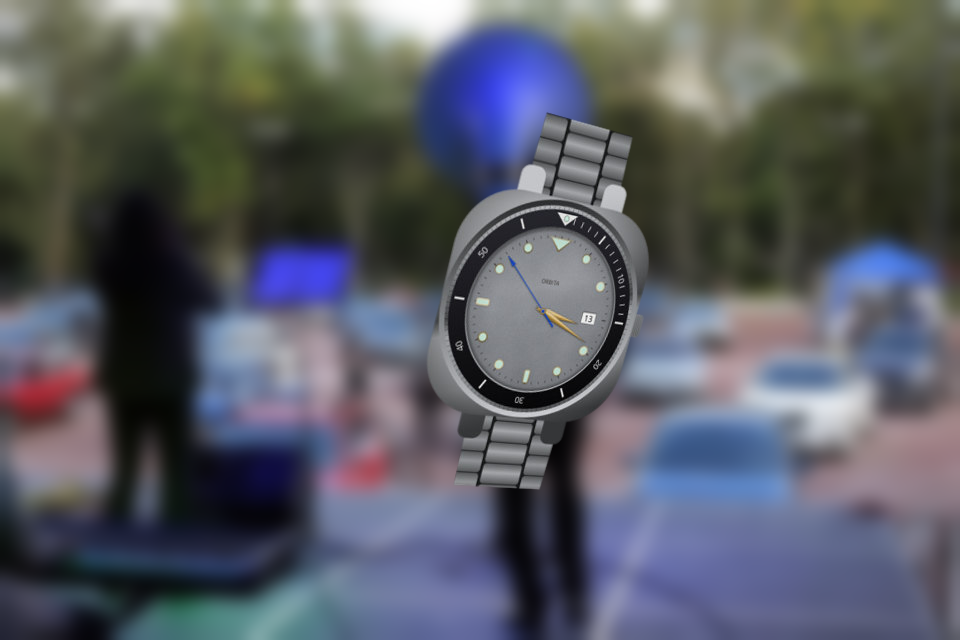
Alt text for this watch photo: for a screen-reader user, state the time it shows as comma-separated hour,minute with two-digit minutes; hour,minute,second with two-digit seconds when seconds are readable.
3,18,52
